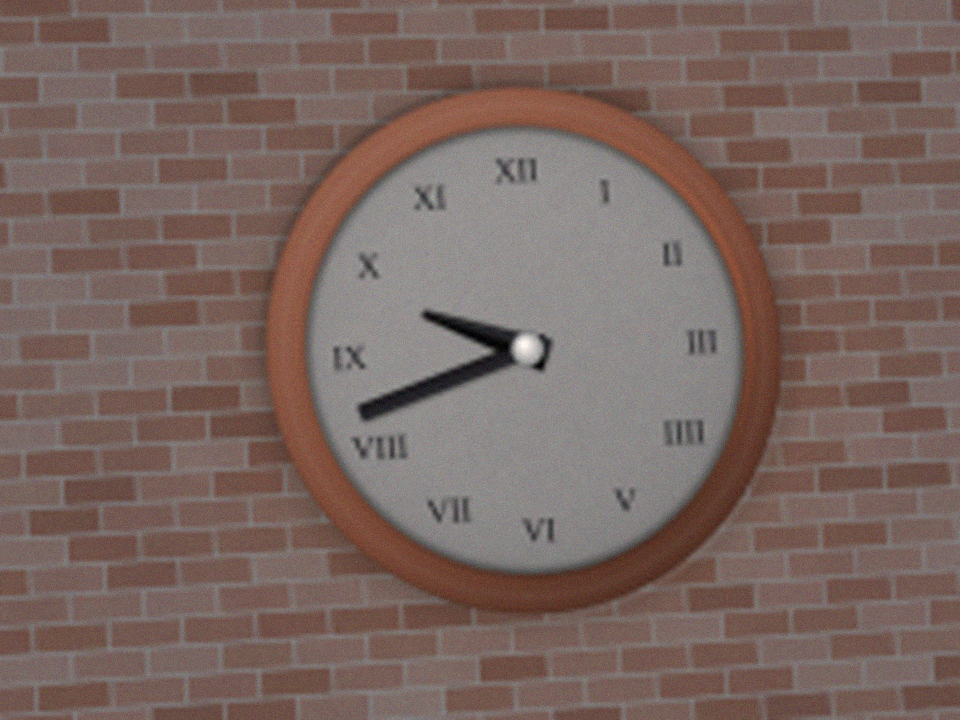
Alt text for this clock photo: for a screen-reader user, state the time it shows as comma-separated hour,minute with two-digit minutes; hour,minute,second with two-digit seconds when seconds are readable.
9,42
